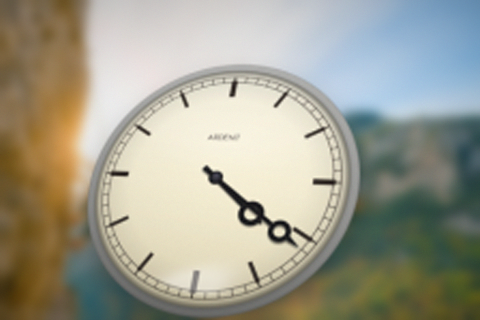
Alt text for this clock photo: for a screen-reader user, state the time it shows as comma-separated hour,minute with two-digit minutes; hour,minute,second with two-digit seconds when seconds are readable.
4,21
